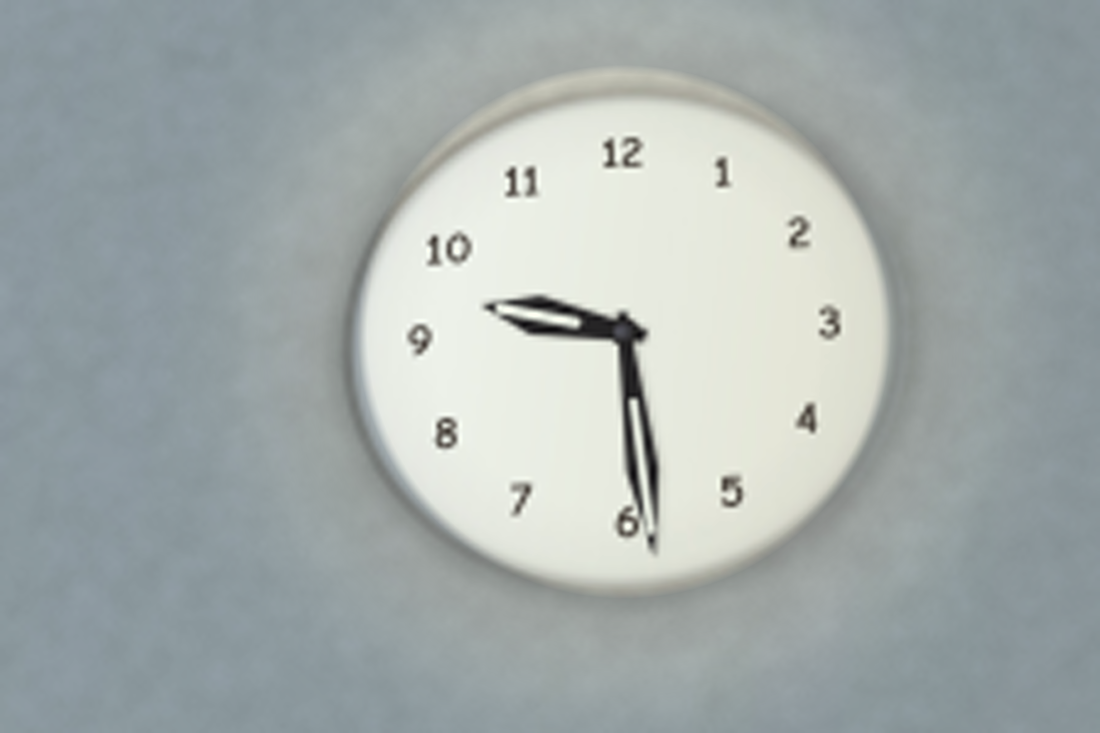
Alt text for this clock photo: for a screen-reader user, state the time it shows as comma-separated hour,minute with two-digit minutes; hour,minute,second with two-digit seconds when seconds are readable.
9,29
